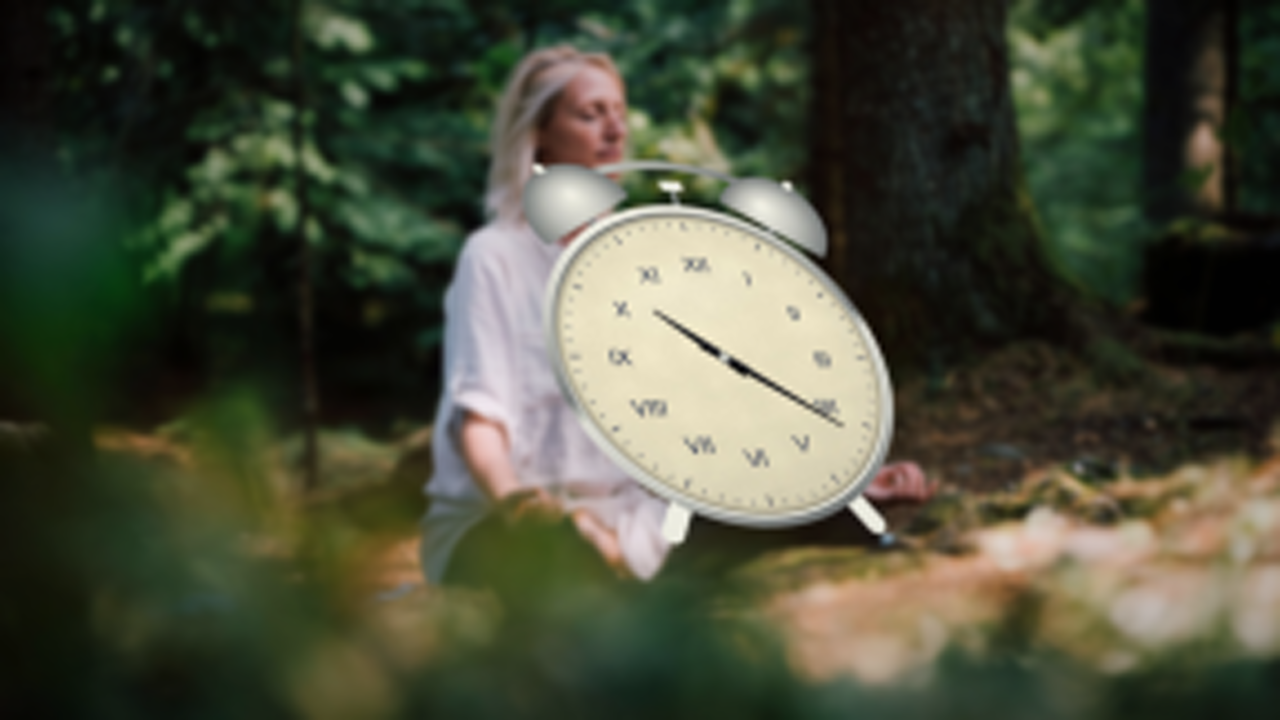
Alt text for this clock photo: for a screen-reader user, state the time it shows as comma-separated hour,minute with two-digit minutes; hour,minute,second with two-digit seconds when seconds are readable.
10,21
